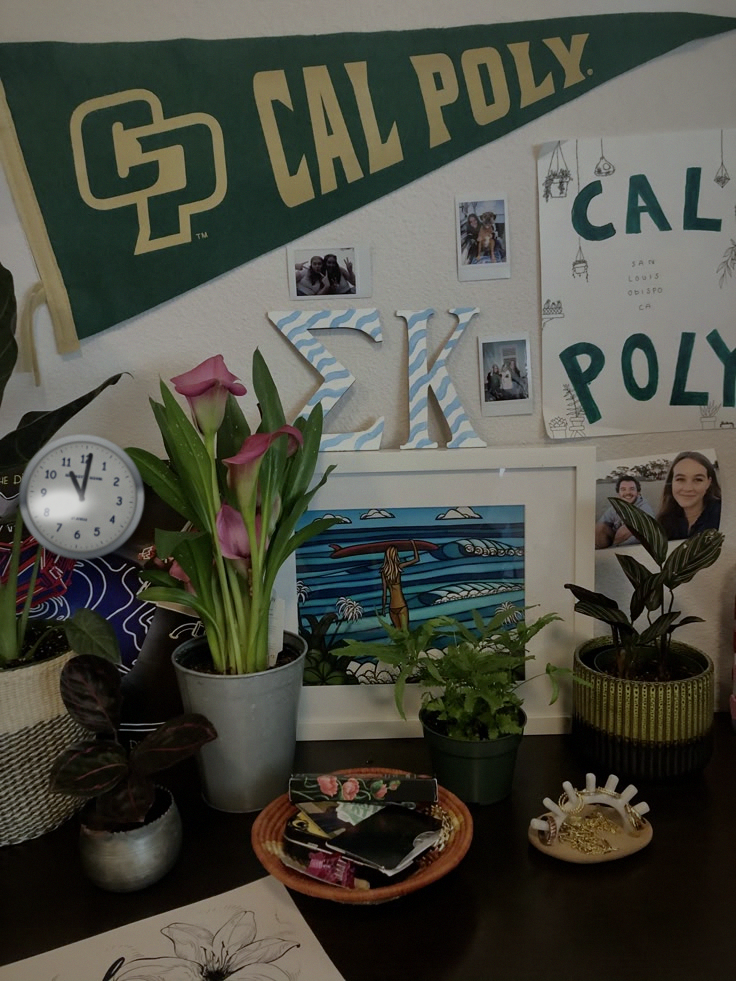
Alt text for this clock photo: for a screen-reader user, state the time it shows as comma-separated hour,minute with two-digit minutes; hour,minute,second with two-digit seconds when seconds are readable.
11,01
